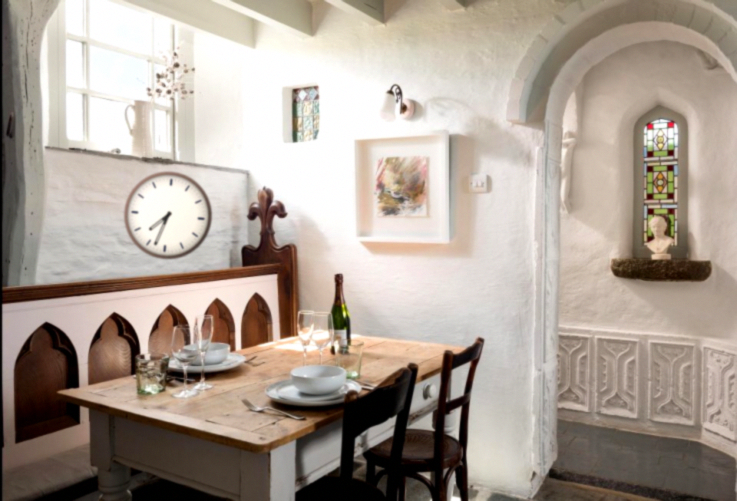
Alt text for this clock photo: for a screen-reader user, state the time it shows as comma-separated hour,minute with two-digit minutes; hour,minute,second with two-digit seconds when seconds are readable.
7,33
